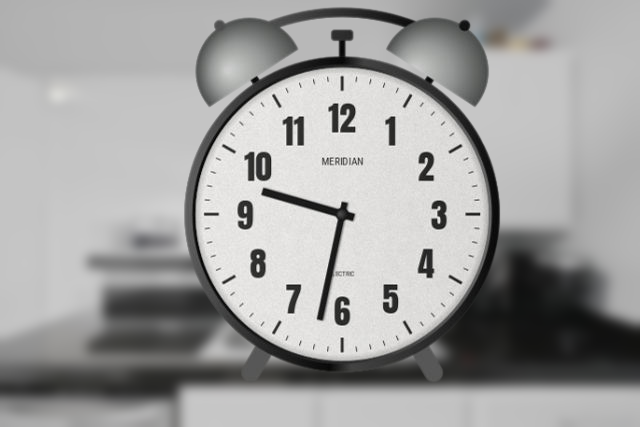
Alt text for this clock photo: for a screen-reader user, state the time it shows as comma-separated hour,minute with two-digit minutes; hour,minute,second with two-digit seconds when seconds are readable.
9,32
